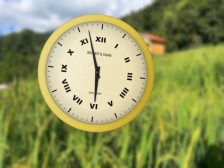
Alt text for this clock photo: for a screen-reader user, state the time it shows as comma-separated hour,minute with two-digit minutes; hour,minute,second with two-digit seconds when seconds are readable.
5,57
